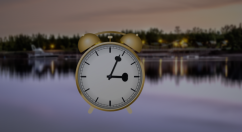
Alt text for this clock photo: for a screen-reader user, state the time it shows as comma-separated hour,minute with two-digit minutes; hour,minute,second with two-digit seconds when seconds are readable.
3,04
